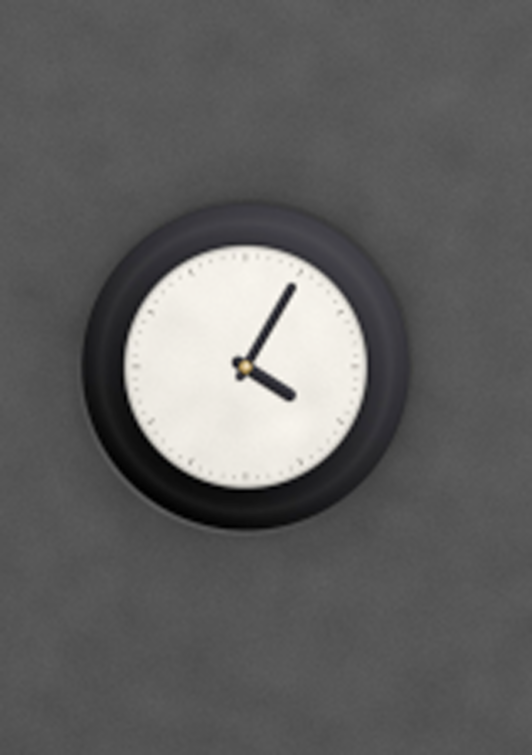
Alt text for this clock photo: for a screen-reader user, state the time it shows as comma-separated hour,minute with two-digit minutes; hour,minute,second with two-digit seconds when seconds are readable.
4,05
